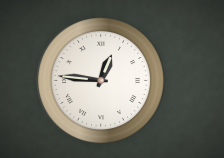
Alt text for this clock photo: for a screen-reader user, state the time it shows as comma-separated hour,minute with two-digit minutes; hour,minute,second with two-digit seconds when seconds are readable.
12,46
